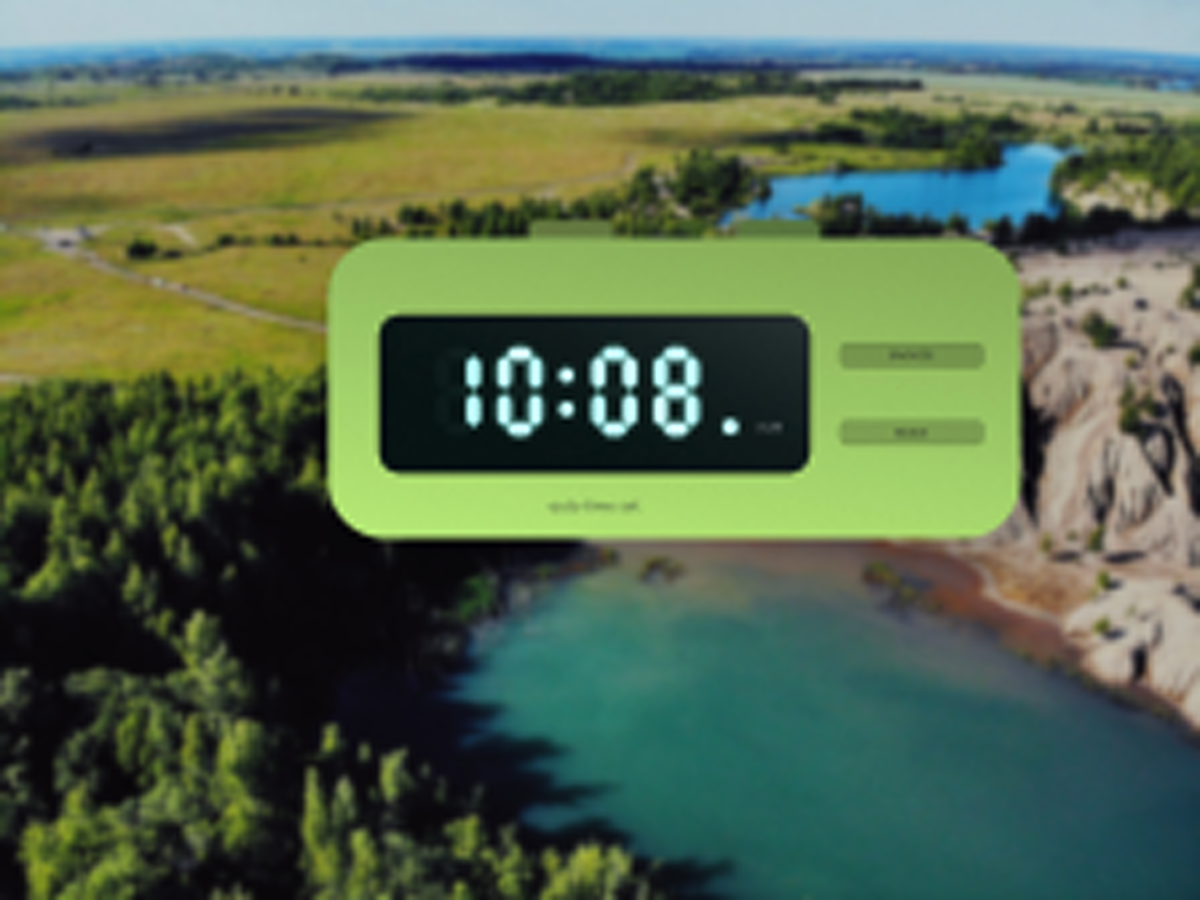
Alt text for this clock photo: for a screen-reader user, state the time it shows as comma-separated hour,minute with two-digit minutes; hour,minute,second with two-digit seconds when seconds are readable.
10,08
